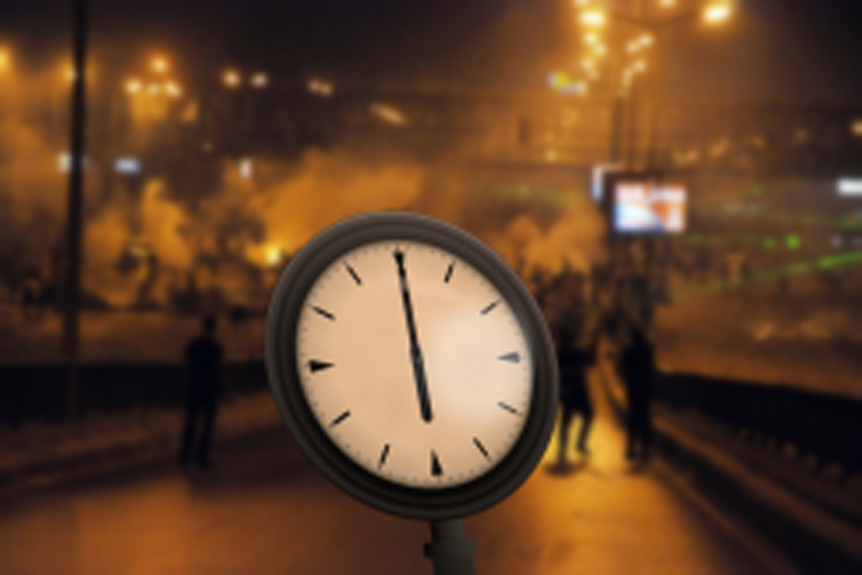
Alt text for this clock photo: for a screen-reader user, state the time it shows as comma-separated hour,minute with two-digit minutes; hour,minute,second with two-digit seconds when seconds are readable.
6,00
